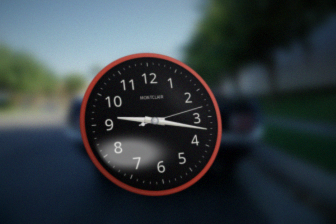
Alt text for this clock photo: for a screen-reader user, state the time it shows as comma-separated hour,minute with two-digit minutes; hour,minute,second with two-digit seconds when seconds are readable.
9,17,13
